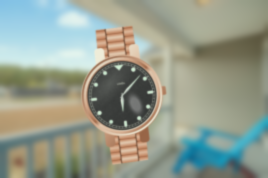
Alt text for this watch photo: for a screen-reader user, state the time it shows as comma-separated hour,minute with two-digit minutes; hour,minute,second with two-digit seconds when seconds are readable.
6,08
